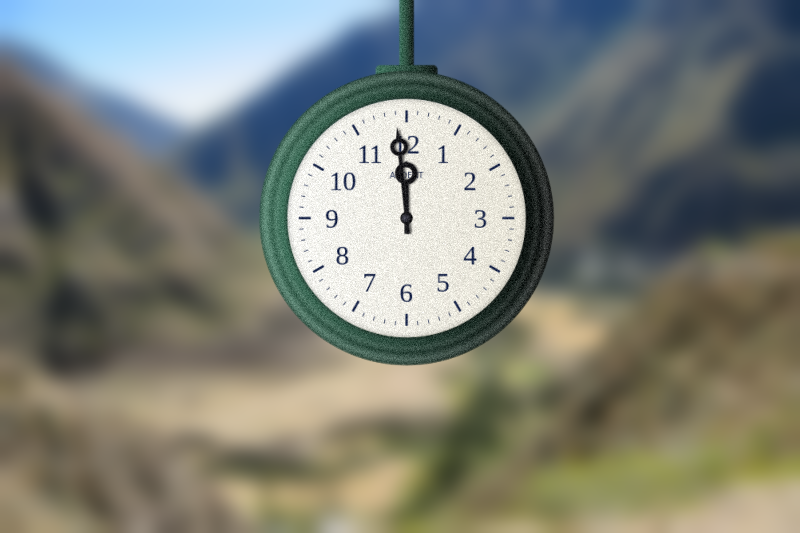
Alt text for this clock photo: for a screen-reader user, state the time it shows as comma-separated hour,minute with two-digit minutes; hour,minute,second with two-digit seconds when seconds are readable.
11,59
